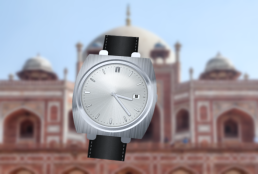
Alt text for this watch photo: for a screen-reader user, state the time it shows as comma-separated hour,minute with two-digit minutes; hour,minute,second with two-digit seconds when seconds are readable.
3,23
